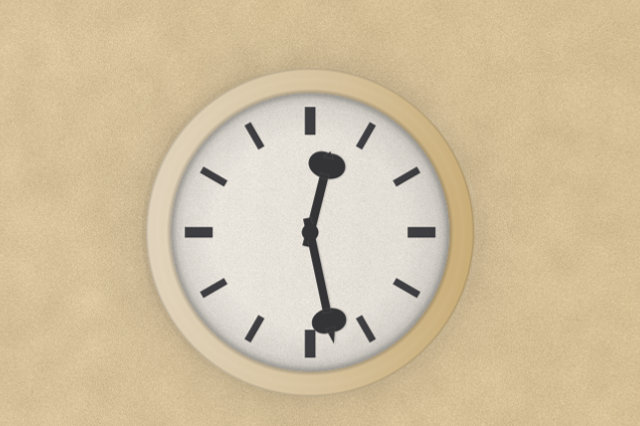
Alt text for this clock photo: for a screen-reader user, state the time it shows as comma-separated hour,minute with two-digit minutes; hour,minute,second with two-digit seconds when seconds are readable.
12,28
